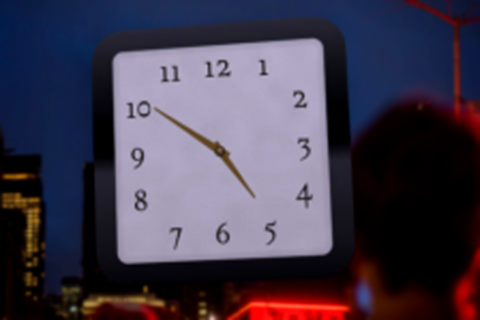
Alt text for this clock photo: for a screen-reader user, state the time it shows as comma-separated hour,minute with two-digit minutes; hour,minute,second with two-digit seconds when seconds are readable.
4,51
